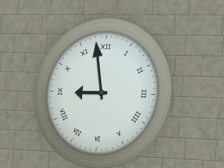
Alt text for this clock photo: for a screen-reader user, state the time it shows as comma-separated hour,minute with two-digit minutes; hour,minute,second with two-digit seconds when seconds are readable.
8,58
